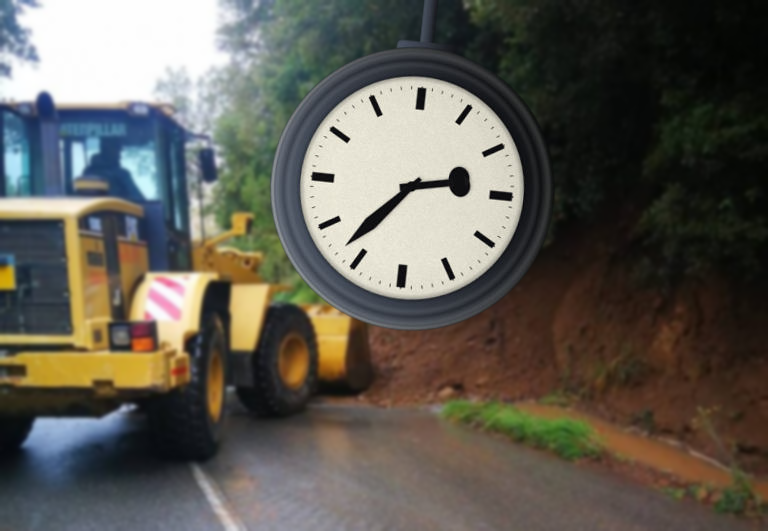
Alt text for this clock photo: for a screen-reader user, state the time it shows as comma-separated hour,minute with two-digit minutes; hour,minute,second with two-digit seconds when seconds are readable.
2,37
